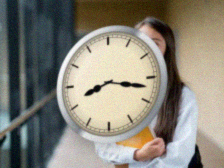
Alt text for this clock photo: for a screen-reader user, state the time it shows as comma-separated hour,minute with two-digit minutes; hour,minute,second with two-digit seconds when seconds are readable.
8,17
